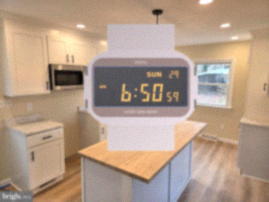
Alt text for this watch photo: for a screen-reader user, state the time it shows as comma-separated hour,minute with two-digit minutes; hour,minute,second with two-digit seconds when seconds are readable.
6,50
